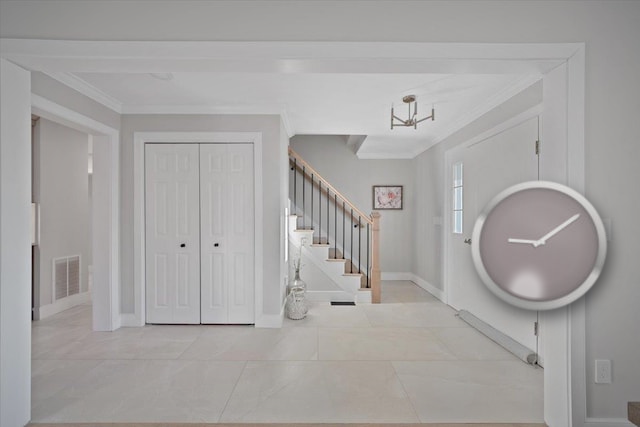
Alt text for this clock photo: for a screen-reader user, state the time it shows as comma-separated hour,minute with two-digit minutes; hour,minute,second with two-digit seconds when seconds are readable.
9,09
